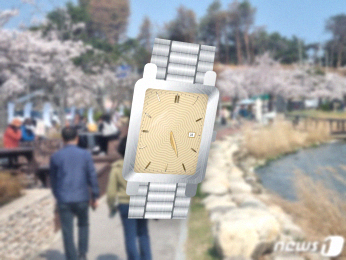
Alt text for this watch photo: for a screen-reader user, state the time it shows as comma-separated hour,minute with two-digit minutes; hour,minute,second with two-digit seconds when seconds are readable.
5,26
